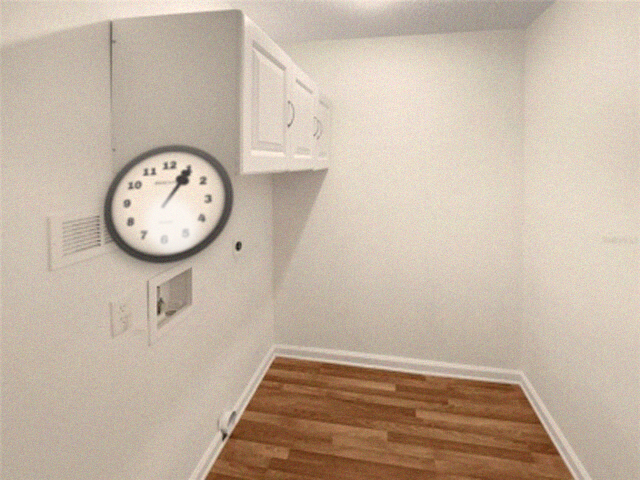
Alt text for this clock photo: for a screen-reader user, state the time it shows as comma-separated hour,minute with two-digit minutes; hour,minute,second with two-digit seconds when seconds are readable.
1,05
